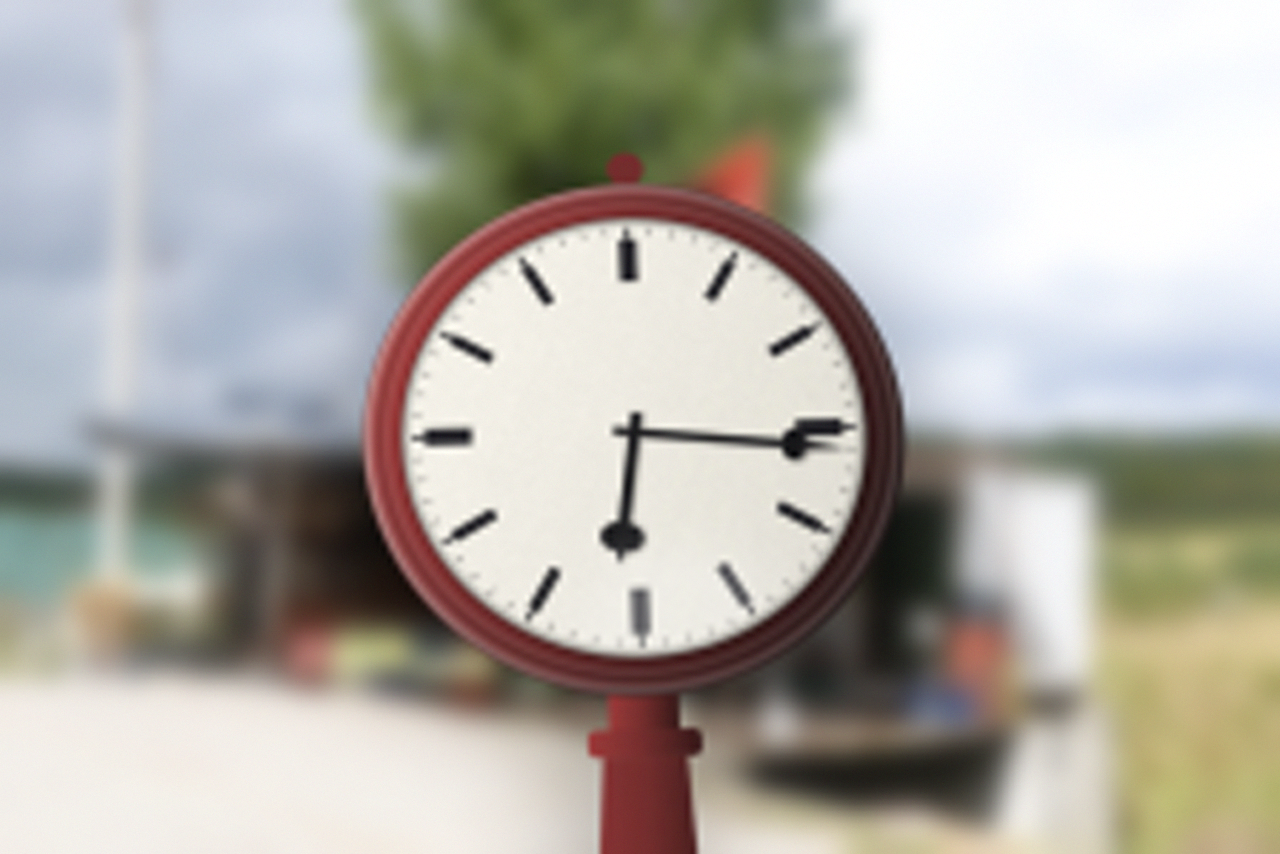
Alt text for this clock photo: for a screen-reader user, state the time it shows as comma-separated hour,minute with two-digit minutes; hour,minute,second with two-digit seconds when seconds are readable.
6,16
